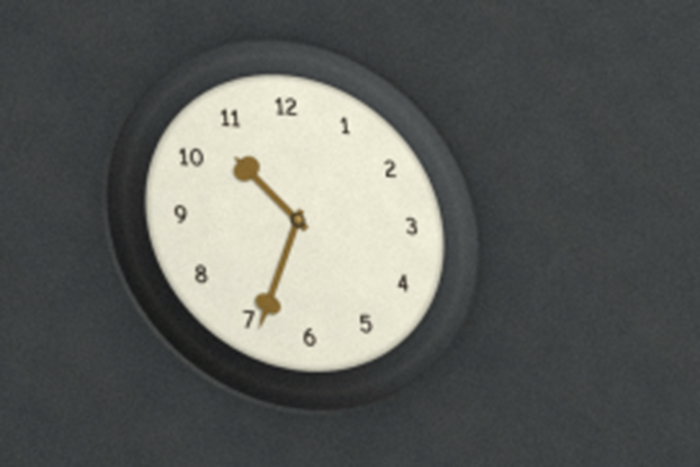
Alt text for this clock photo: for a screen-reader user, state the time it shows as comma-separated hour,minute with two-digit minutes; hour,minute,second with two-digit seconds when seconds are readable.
10,34
